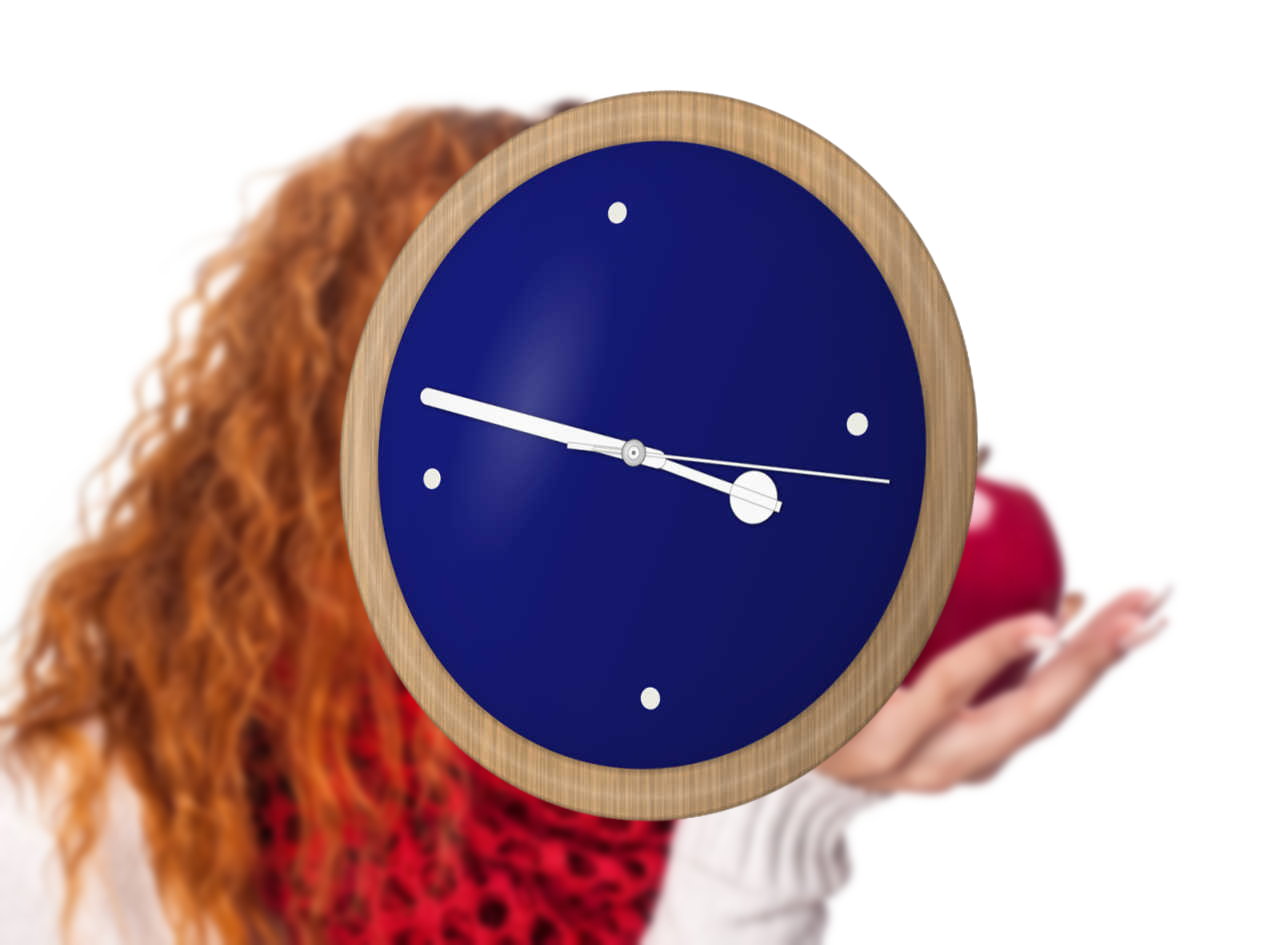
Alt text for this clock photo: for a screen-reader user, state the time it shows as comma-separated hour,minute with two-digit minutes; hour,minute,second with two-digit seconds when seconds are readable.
3,48,17
